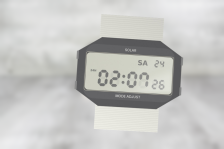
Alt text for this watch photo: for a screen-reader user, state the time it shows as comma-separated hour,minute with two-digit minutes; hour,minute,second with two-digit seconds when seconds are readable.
2,07,26
